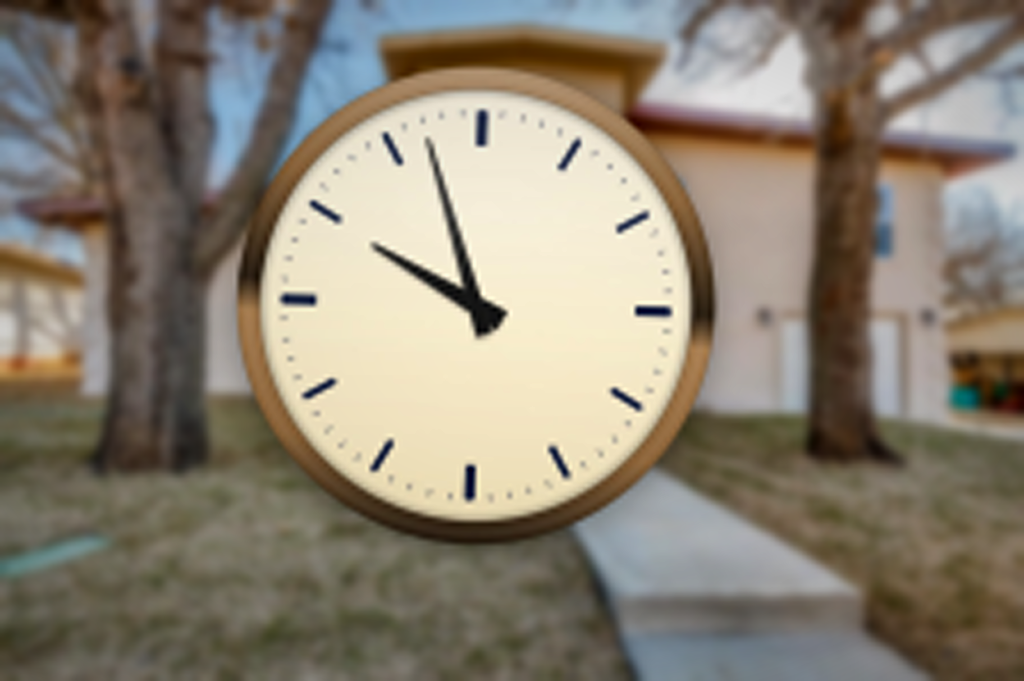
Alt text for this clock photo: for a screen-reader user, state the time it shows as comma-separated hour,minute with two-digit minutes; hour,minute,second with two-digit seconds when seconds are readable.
9,57
